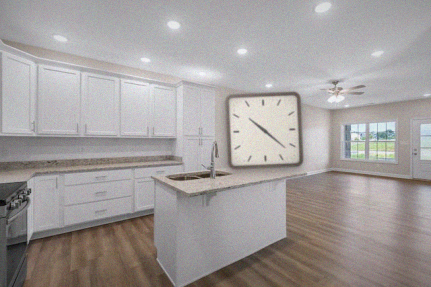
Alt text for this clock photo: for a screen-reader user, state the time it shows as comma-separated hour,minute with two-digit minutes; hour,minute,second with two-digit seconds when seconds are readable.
10,22
